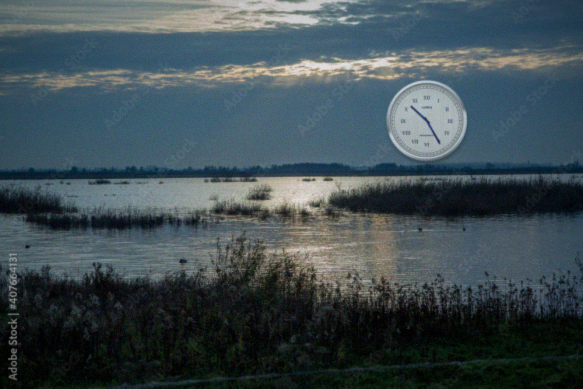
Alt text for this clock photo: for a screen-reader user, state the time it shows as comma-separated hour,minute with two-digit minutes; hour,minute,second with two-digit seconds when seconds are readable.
10,25
